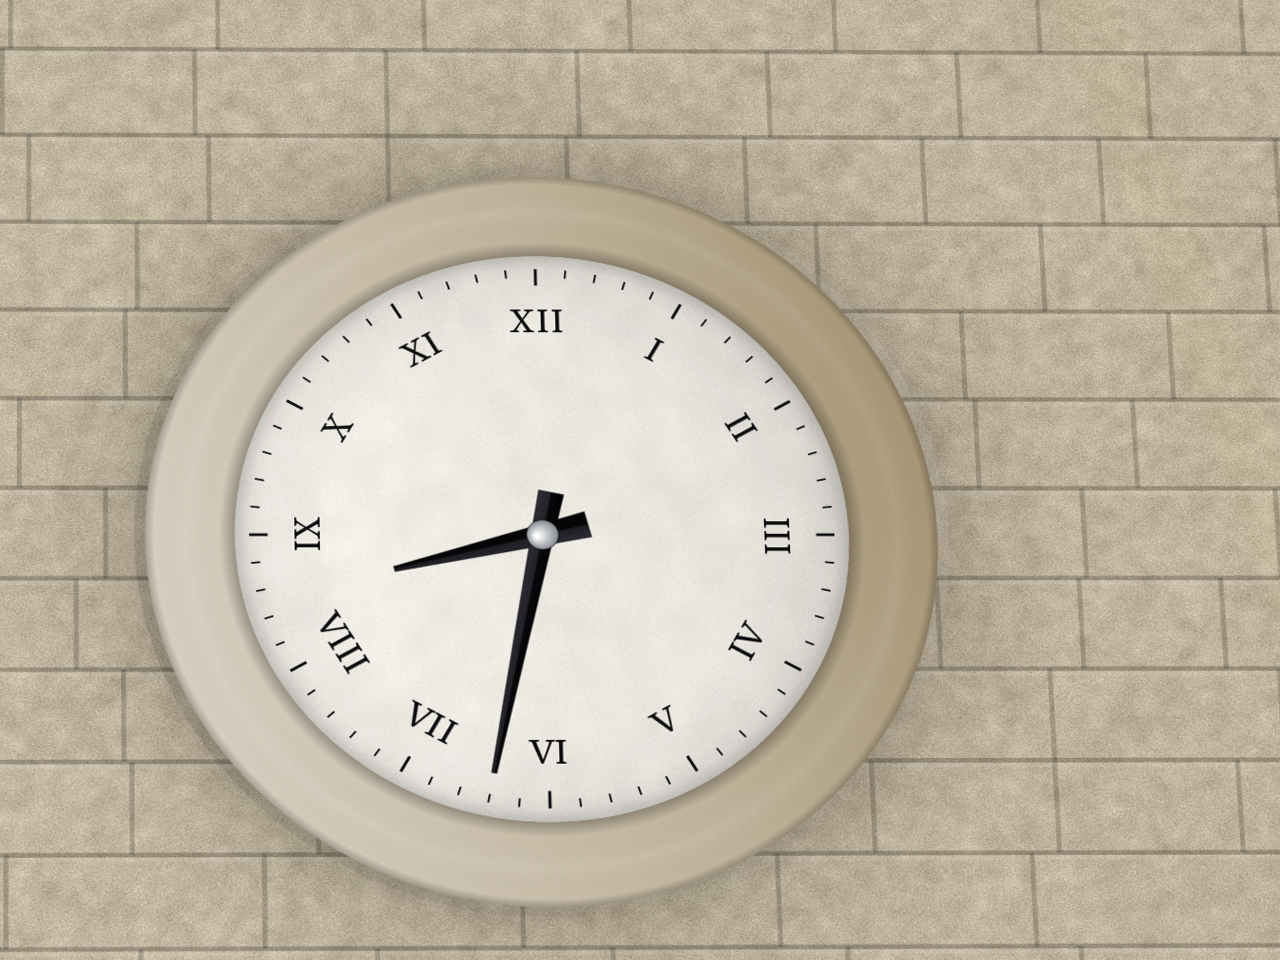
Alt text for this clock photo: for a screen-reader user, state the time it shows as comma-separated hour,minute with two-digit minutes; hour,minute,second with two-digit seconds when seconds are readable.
8,32
